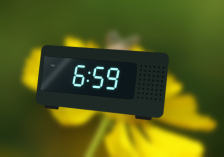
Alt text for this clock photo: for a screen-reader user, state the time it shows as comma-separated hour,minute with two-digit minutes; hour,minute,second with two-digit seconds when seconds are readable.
6,59
